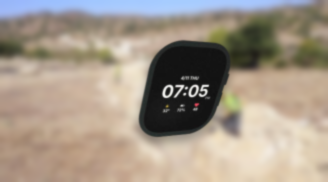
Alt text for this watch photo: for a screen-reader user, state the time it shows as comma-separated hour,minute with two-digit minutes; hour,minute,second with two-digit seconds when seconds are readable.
7,05
